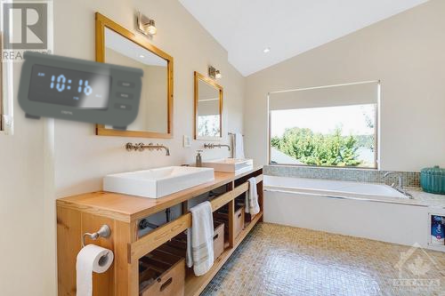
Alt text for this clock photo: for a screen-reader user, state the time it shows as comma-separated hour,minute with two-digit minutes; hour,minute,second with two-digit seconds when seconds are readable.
10,16
